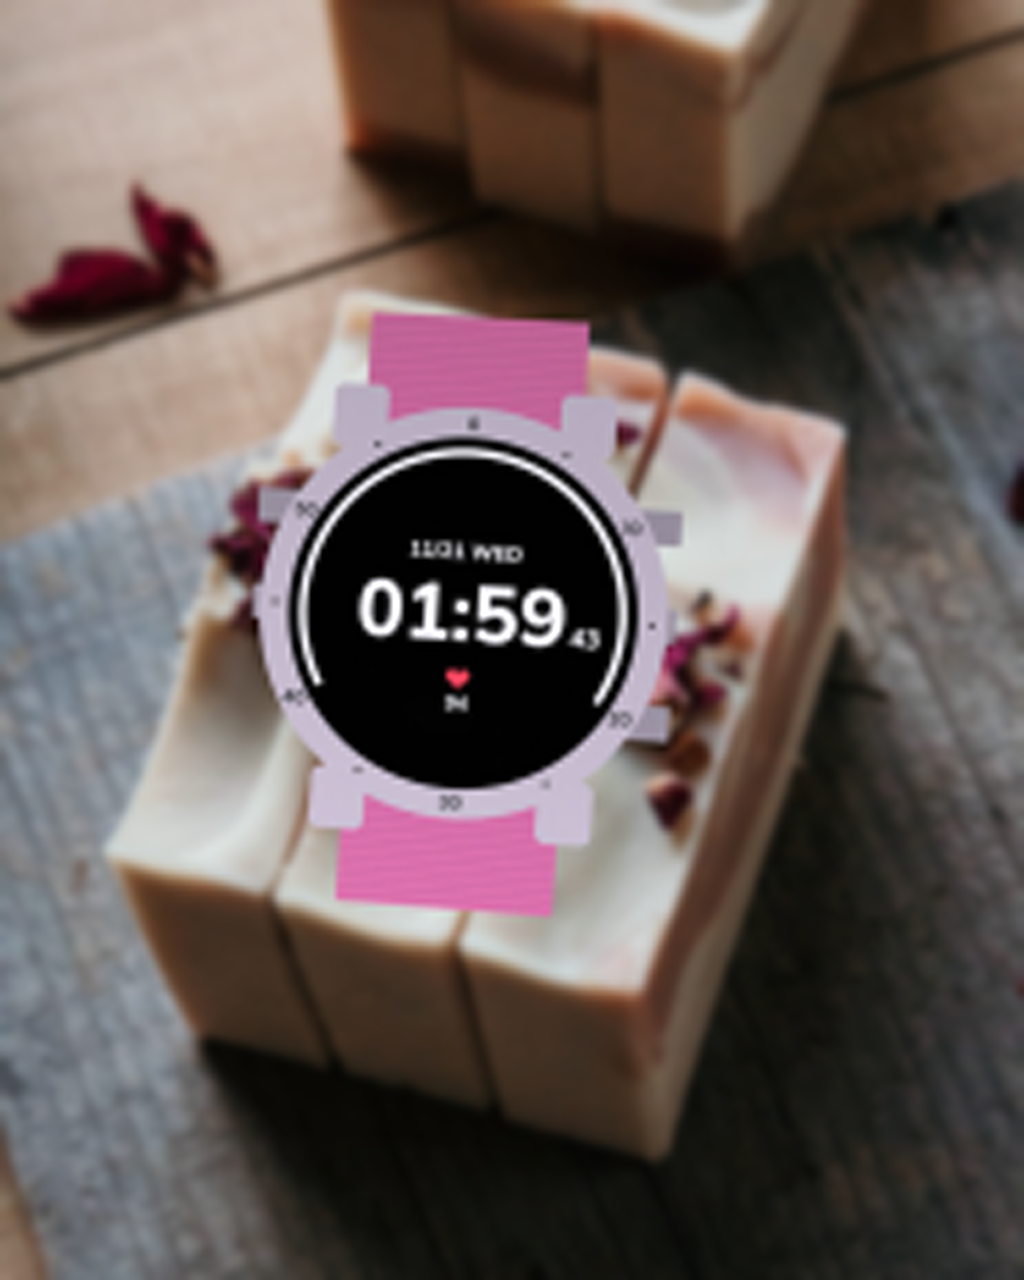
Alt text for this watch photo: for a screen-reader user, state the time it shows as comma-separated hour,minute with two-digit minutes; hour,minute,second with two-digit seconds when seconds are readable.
1,59
